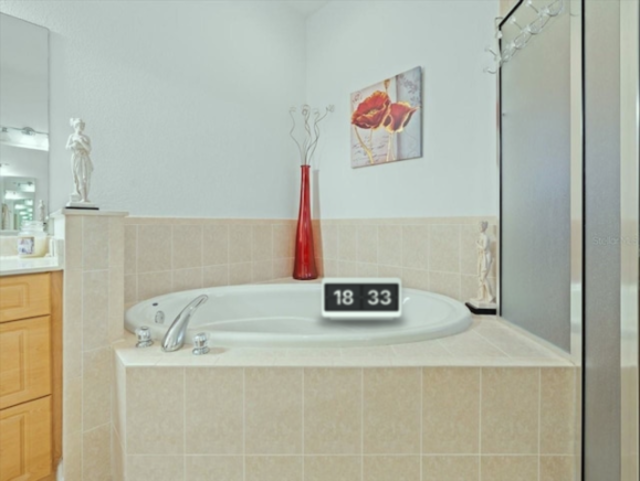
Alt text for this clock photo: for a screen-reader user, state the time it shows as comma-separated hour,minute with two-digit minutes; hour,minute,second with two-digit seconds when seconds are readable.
18,33
